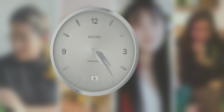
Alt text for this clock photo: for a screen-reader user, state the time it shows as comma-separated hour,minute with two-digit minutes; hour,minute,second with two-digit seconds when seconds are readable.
4,24
